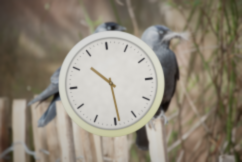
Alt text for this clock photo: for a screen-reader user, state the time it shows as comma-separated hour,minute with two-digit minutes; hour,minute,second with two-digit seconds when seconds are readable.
10,29
